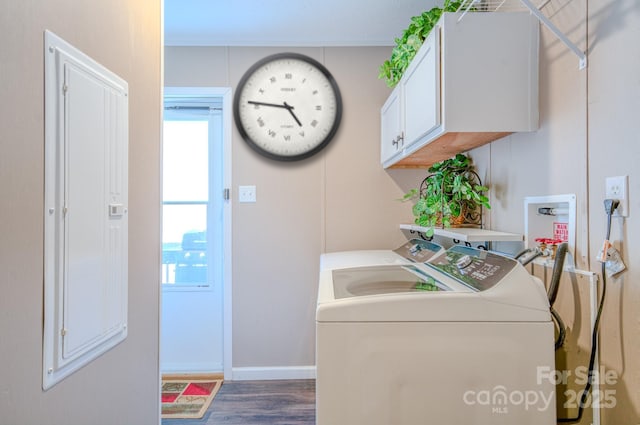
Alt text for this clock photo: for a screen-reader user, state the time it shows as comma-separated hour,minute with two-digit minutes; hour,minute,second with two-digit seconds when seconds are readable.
4,46
